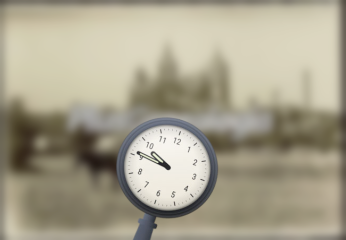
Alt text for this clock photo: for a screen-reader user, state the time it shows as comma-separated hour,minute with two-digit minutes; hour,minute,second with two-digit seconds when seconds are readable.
9,46
